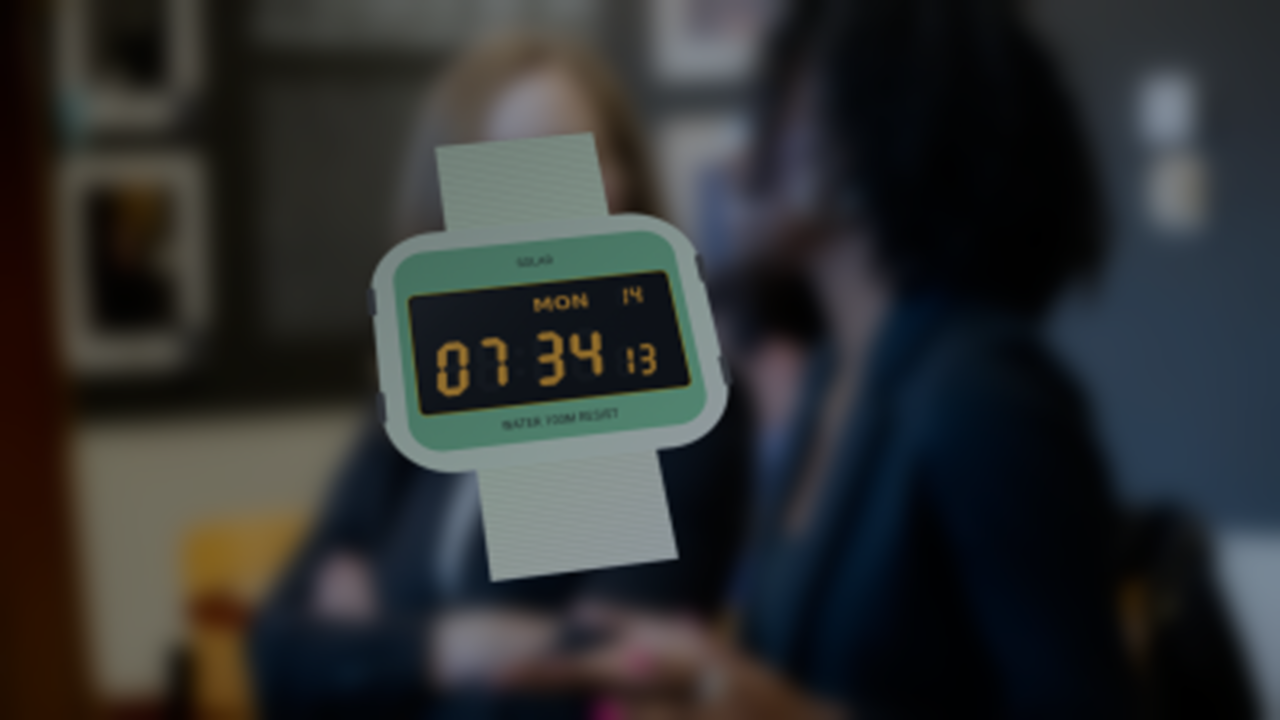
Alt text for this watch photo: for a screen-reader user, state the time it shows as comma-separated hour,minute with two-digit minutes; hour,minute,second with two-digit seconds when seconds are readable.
7,34,13
